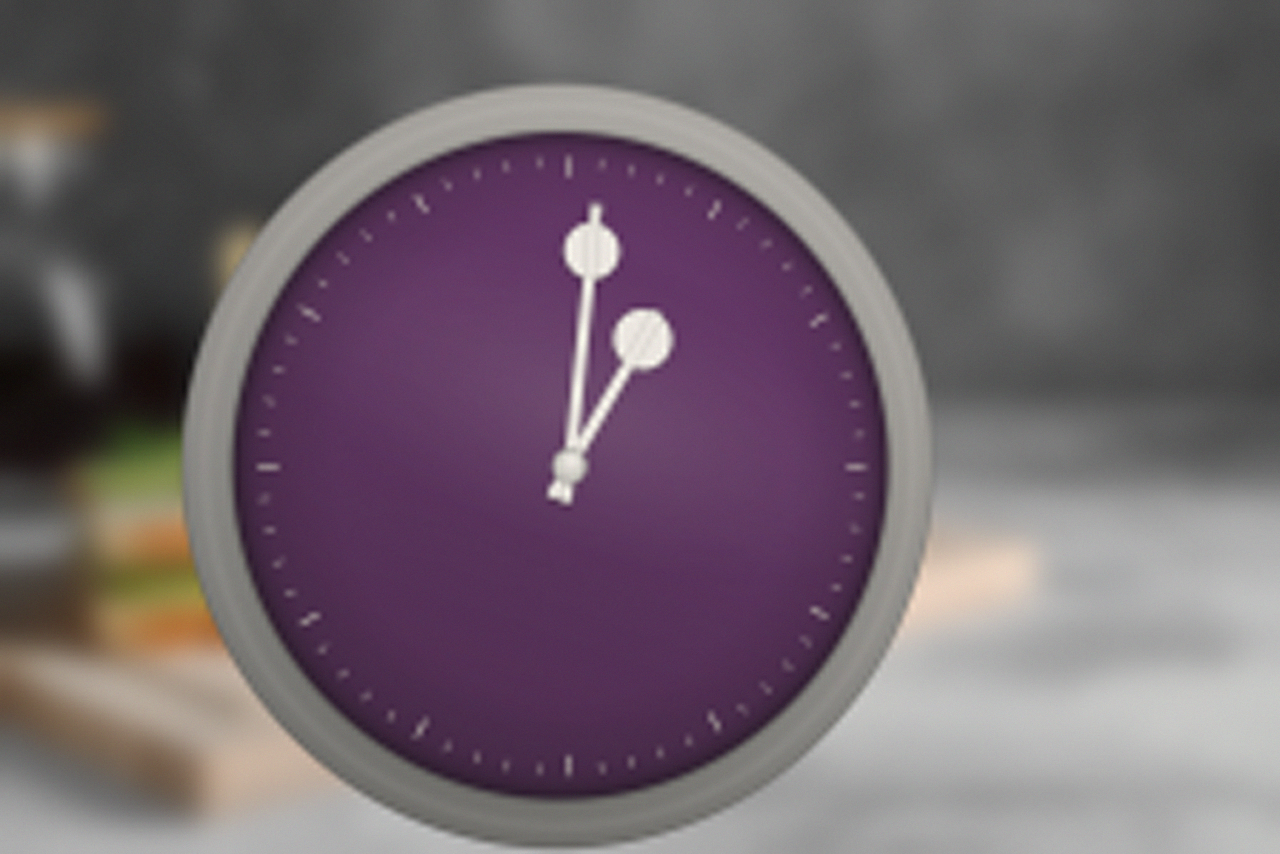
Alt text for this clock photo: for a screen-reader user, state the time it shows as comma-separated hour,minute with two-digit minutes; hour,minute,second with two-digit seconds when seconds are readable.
1,01
